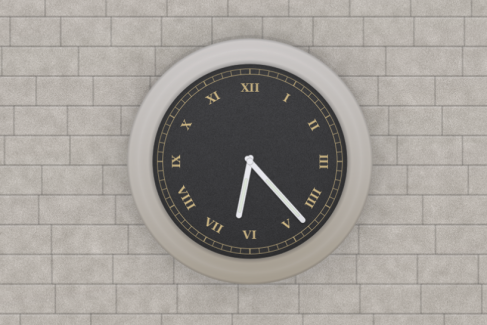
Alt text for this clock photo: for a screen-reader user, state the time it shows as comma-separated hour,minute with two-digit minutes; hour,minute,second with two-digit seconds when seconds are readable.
6,23
